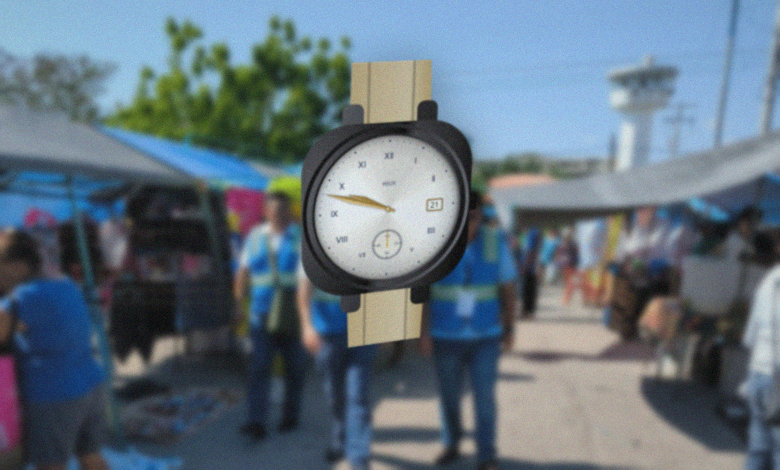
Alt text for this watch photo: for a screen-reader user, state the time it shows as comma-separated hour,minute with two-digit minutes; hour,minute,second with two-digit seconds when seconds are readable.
9,48
